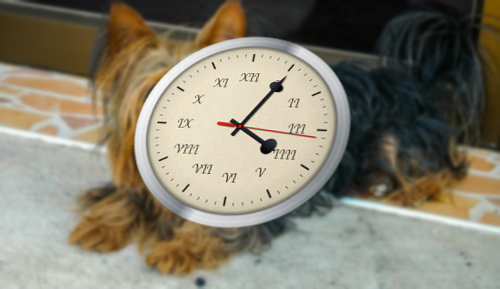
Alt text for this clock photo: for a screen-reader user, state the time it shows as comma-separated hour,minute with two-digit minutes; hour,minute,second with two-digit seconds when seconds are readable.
4,05,16
